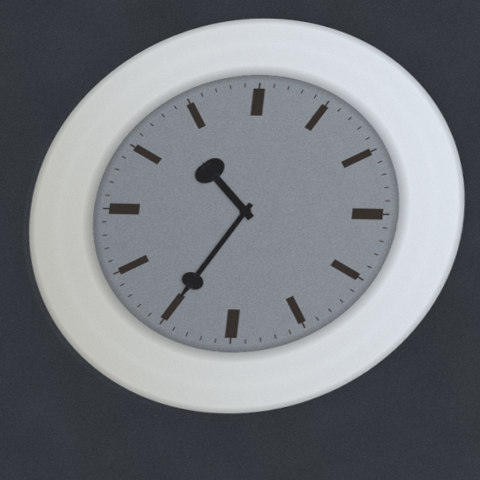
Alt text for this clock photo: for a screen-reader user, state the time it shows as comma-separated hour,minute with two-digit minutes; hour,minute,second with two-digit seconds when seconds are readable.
10,35
